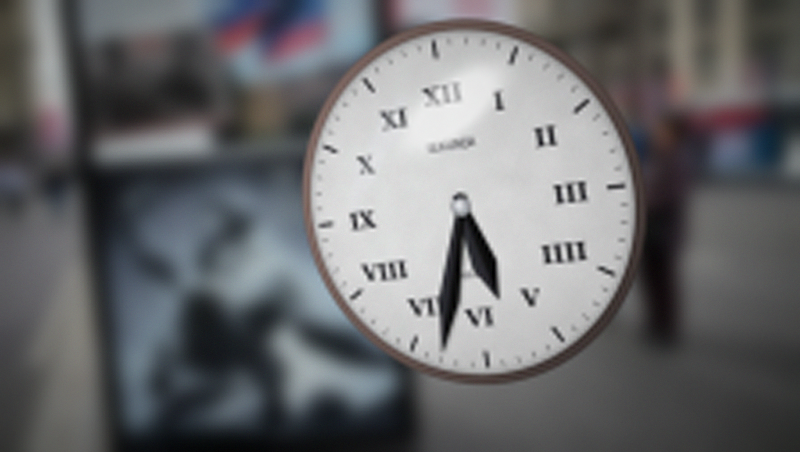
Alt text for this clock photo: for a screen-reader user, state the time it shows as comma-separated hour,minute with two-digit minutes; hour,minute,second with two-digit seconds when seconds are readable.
5,33
